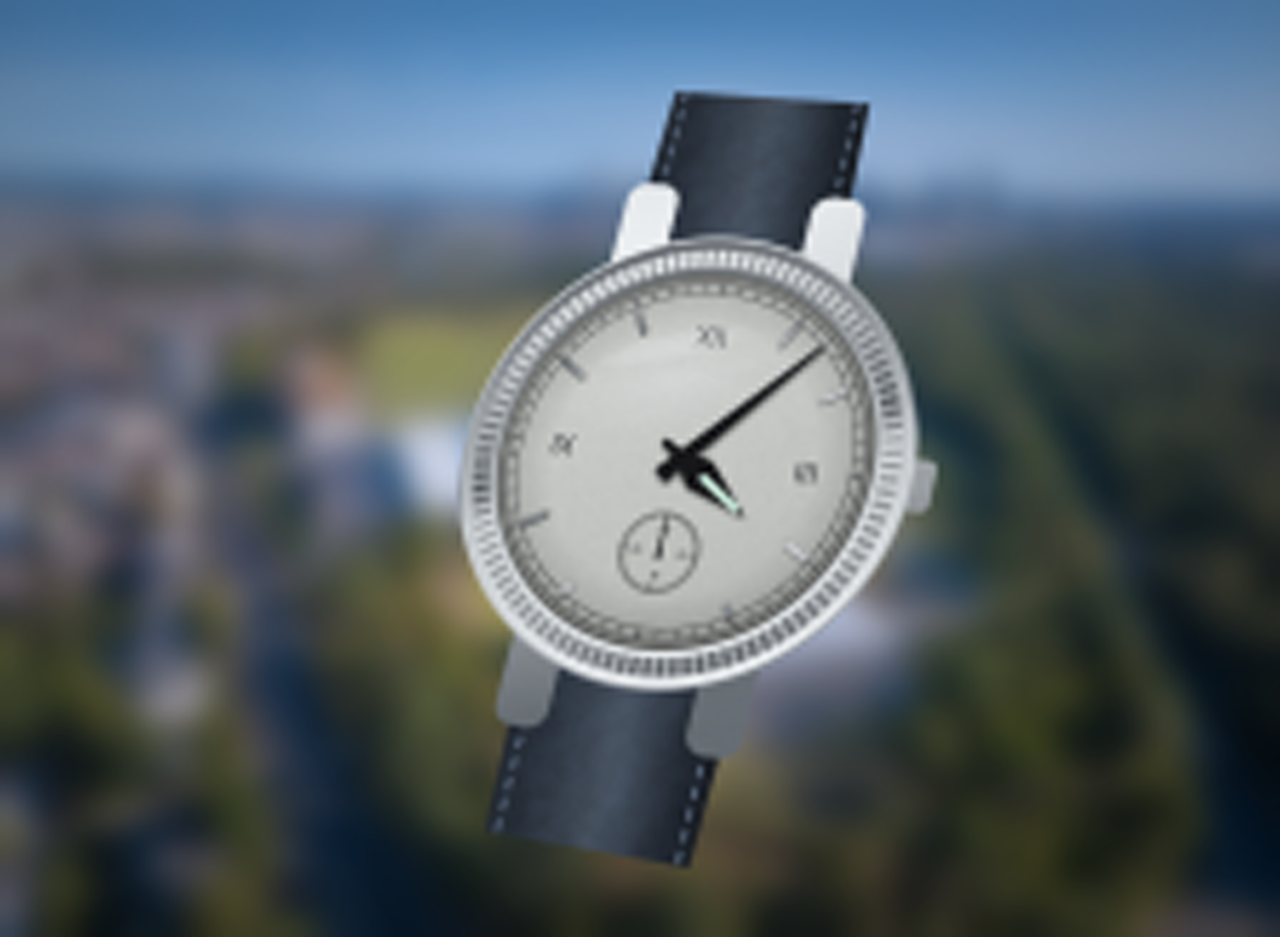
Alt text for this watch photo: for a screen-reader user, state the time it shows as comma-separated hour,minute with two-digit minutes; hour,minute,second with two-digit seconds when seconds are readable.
4,07
